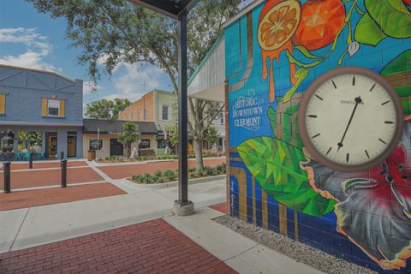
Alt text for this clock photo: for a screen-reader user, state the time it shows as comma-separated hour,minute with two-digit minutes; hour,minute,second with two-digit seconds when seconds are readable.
12,33
